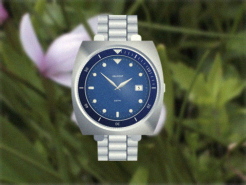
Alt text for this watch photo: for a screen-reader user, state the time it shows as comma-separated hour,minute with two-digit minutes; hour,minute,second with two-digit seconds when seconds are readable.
1,52
